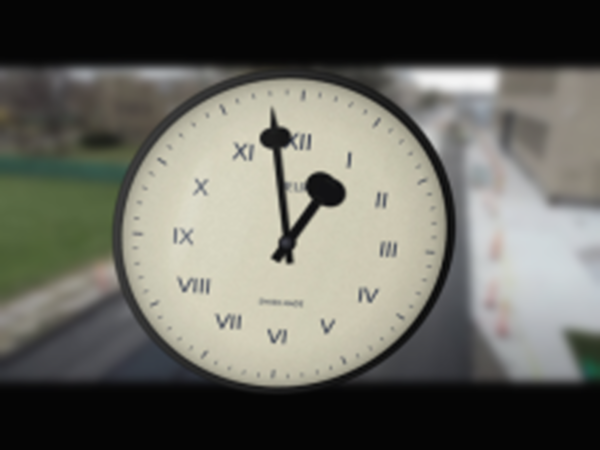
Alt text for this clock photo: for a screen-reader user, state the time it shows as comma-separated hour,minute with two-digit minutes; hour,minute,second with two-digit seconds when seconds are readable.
12,58
